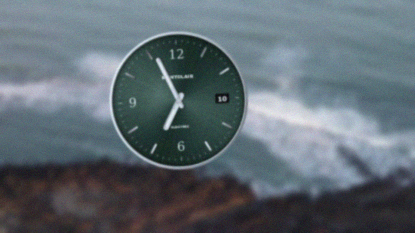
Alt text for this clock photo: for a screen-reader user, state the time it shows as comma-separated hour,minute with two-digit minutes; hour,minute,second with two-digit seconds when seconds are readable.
6,56
